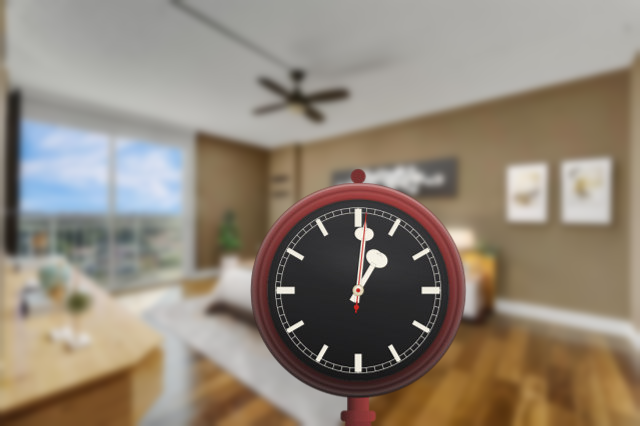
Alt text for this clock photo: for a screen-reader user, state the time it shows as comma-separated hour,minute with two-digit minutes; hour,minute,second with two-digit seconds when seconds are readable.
1,01,01
